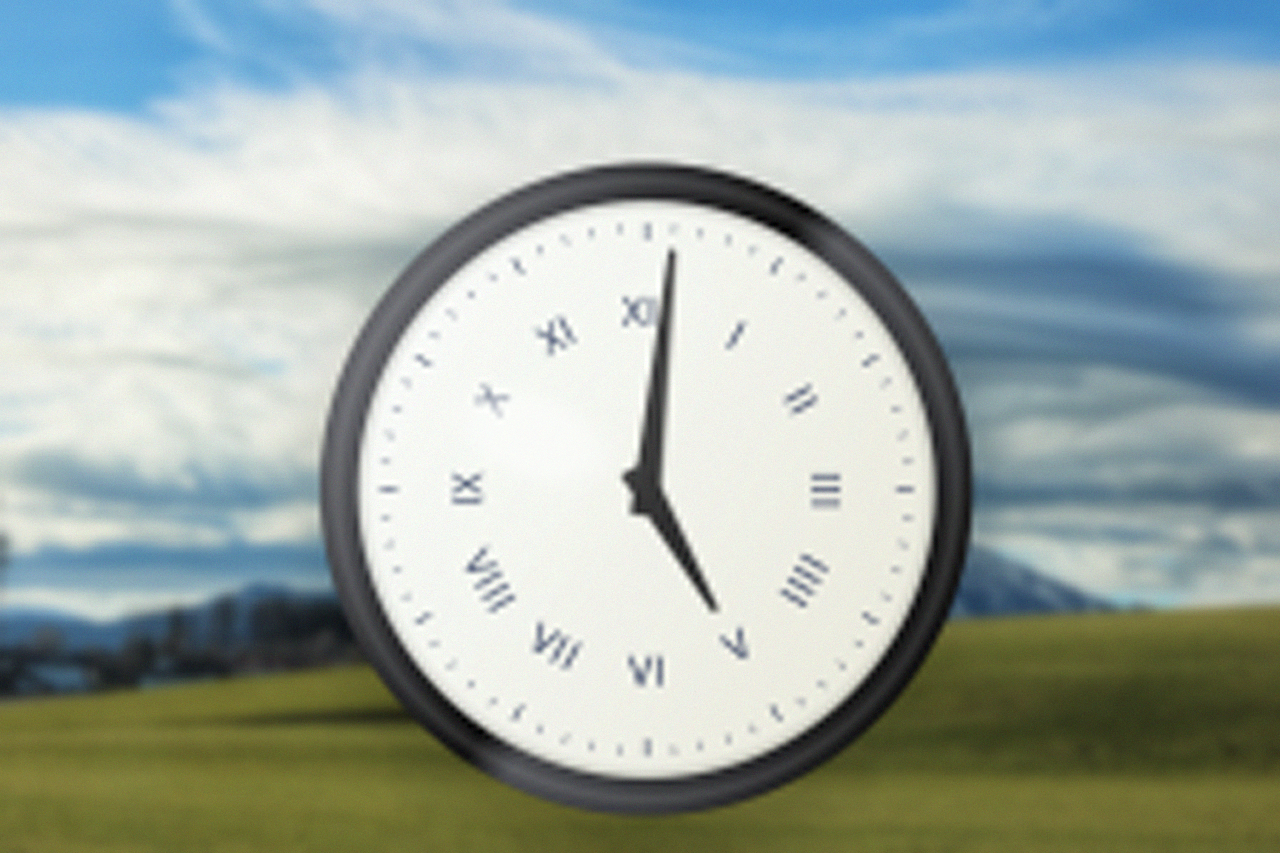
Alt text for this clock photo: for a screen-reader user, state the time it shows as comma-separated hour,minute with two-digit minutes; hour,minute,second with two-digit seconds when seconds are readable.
5,01
